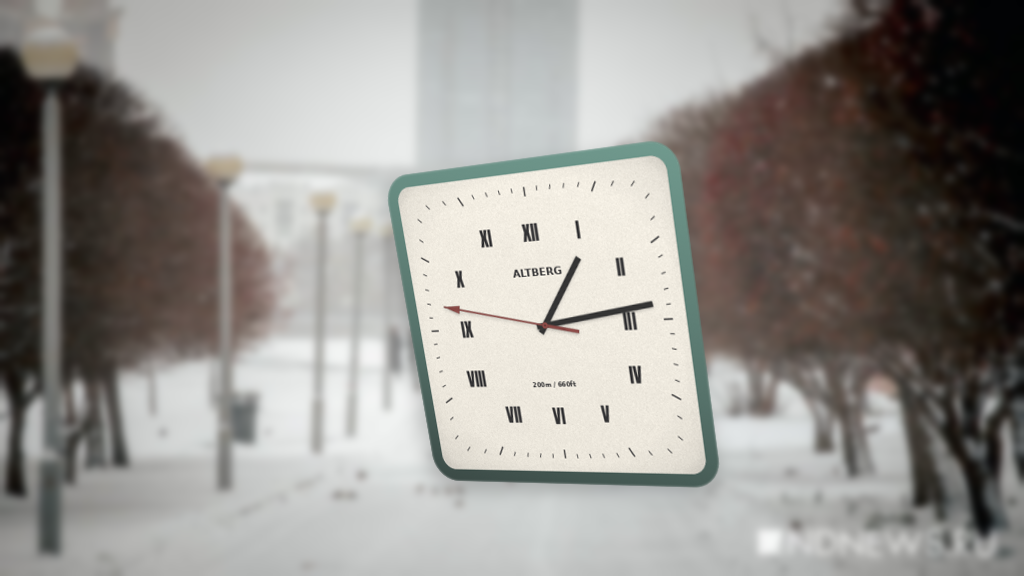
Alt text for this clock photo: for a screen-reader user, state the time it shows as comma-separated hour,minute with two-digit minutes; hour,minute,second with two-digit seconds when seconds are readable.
1,13,47
